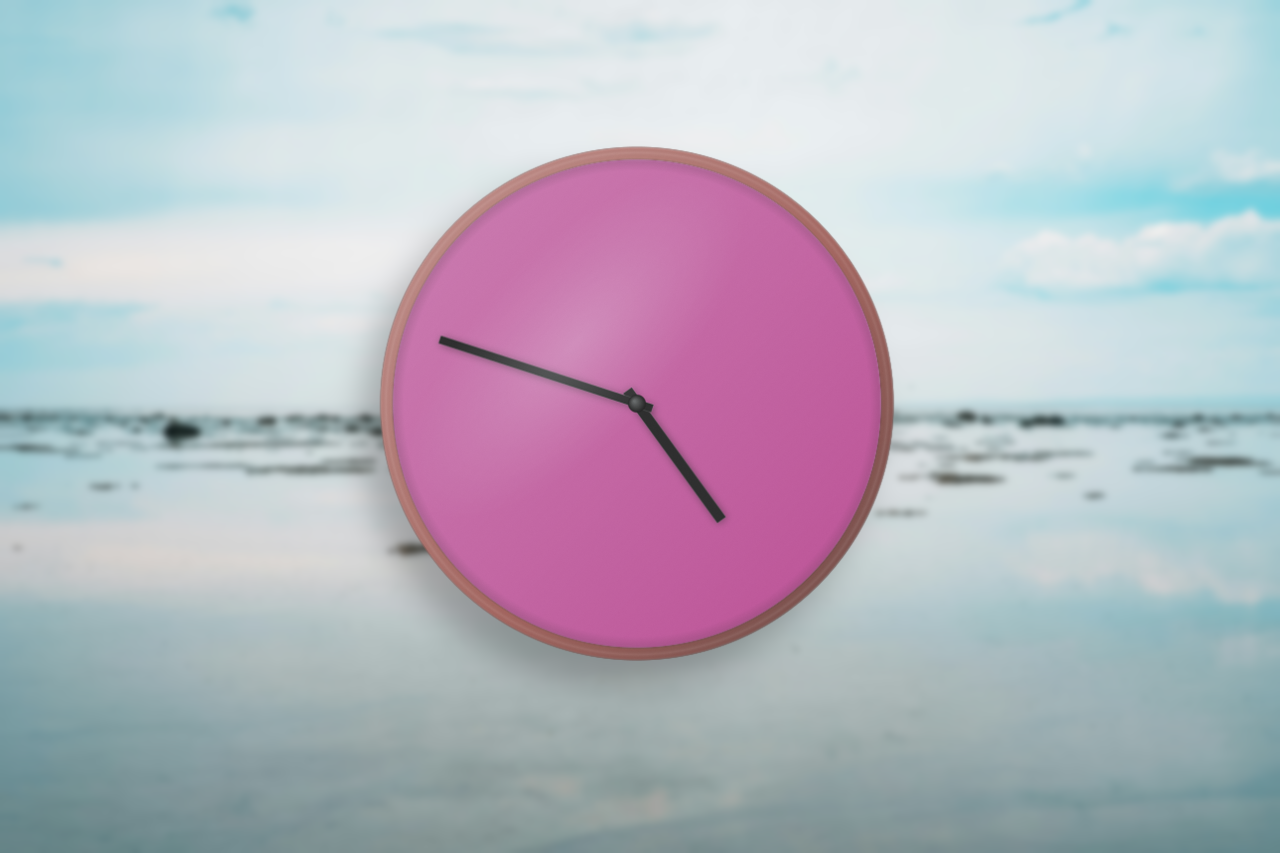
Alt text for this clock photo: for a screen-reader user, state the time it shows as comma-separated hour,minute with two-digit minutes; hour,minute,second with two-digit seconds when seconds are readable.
4,48
